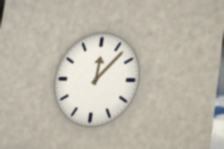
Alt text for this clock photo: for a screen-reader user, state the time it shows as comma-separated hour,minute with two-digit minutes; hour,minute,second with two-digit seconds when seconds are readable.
12,07
